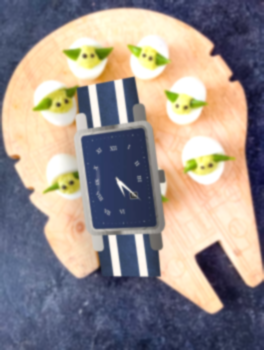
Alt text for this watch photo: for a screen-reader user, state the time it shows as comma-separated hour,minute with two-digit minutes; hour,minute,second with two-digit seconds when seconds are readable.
5,22
